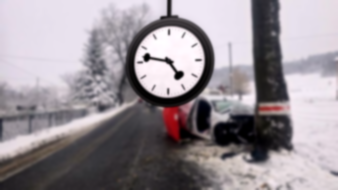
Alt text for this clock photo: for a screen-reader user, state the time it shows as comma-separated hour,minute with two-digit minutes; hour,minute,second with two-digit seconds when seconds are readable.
4,47
